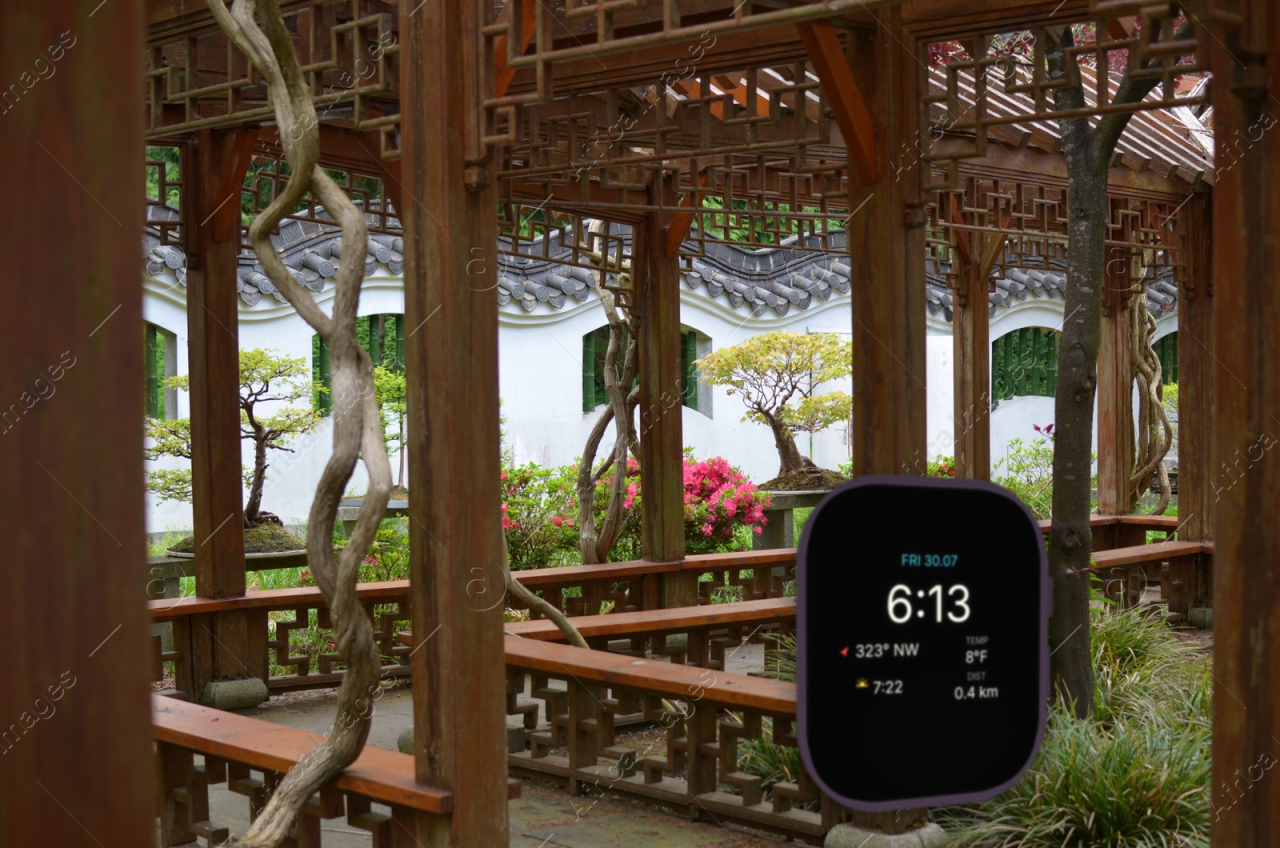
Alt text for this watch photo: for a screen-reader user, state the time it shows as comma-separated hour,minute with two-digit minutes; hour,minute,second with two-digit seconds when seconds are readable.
6,13
